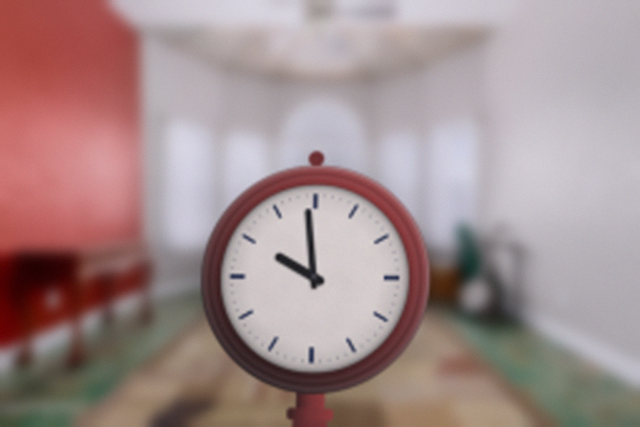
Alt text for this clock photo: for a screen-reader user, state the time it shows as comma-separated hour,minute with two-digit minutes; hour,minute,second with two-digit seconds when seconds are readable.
9,59
